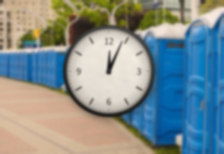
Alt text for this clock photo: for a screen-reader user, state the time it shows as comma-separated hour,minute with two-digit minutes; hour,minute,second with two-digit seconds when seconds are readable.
12,04
